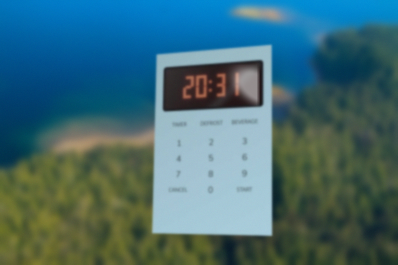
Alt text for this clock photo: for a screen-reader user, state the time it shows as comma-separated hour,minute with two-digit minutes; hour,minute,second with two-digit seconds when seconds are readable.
20,31
